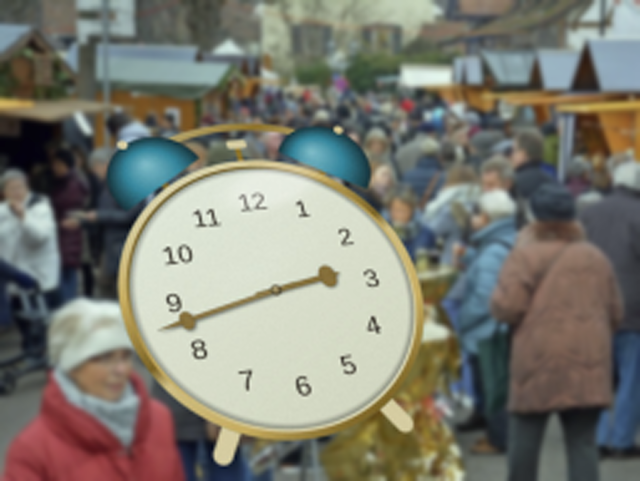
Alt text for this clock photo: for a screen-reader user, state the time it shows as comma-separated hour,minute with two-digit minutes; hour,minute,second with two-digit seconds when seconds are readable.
2,43
